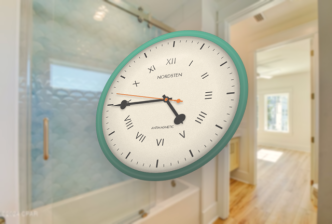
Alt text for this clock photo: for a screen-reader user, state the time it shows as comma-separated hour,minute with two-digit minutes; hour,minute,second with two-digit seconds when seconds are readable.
4,44,47
